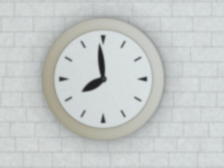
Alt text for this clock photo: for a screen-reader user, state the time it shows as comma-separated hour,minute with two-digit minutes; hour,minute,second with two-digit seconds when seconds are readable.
7,59
